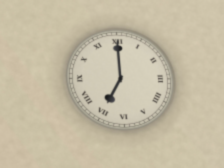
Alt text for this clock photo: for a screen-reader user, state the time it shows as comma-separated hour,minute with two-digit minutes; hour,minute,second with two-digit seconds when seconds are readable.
7,00
